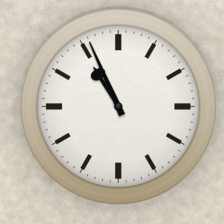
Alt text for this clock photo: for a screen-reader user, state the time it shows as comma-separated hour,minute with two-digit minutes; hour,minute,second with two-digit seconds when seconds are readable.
10,56
